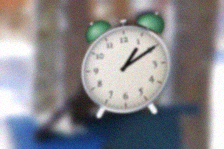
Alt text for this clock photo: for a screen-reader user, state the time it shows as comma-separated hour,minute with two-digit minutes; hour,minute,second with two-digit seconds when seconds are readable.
1,10
